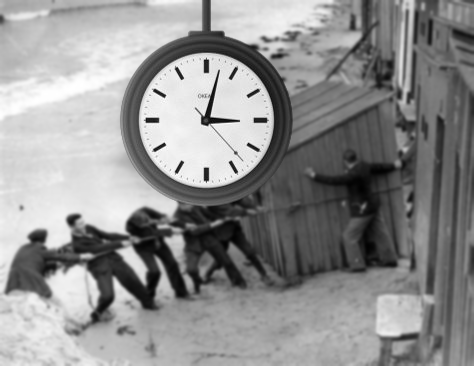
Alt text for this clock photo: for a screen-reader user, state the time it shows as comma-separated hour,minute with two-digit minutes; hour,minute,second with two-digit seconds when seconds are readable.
3,02,23
